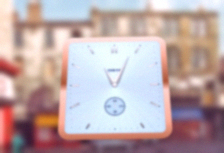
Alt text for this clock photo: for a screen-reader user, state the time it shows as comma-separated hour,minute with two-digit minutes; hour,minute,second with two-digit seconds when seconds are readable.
11,04
